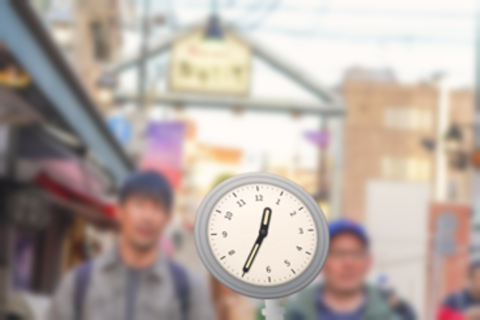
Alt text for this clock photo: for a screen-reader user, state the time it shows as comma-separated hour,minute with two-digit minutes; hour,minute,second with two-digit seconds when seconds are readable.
12,35
